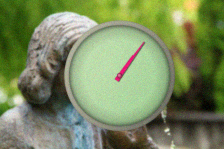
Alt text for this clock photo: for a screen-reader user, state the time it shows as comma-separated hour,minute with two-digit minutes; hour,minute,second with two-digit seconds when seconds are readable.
1,06
